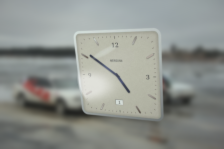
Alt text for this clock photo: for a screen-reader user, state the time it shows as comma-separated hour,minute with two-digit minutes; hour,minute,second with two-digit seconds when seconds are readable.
4,51
